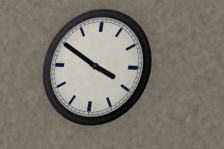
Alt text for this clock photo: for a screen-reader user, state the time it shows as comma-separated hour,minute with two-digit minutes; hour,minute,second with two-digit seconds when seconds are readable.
3,50
